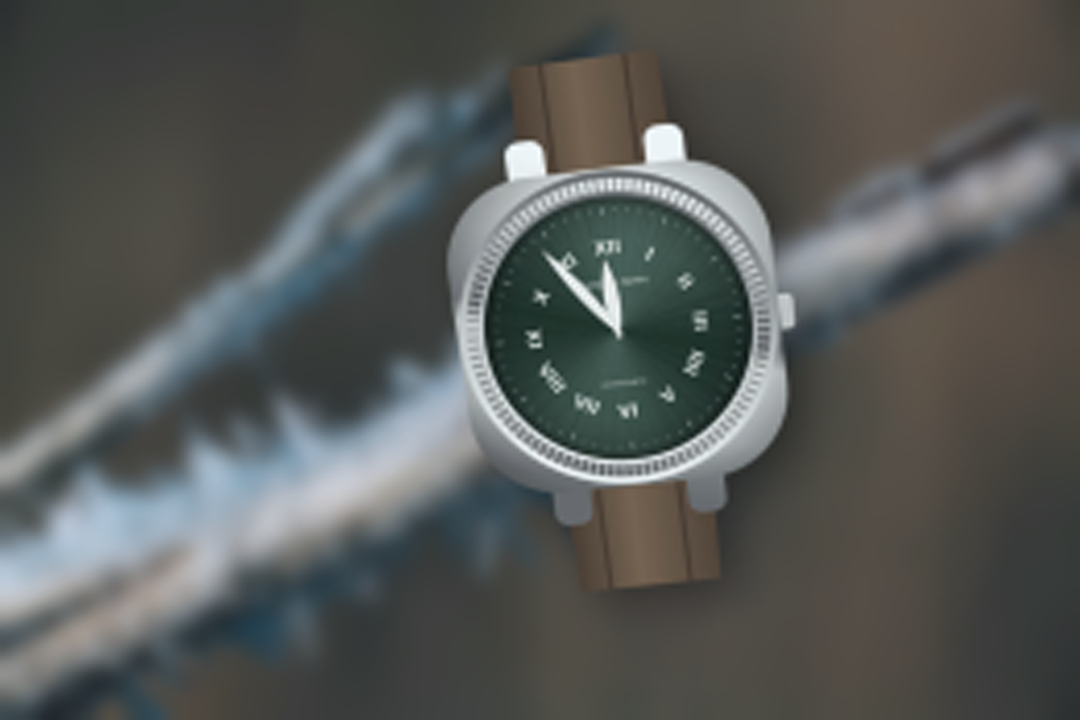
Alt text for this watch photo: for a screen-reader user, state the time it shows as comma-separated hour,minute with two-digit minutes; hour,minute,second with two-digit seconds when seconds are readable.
11,54
